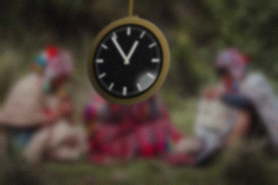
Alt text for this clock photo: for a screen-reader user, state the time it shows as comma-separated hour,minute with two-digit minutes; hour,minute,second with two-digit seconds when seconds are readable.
12,54
